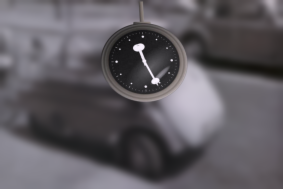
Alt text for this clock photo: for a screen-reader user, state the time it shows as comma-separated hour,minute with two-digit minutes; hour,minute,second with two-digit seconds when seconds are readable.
11,26
